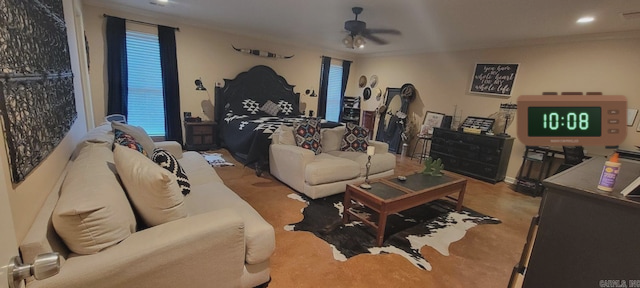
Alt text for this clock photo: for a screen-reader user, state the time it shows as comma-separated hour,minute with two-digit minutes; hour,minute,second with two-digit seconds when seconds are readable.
10,08
